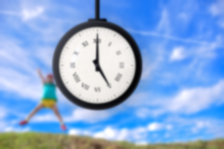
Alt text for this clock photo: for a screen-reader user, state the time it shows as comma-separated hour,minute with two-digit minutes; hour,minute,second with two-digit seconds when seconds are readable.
5,00
